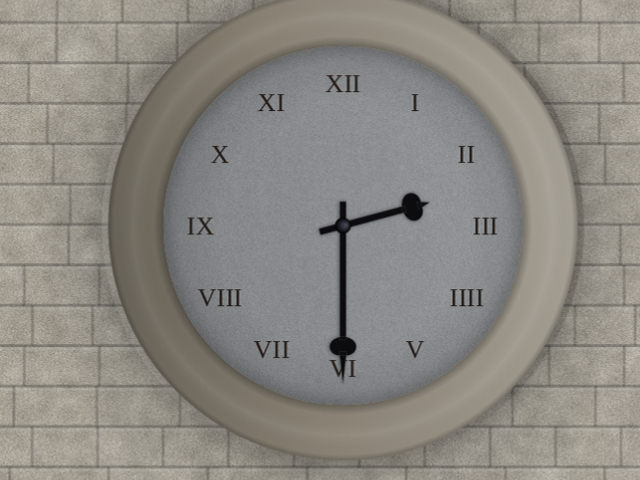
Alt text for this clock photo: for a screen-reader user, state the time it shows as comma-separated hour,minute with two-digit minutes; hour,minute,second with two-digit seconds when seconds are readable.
2,30
